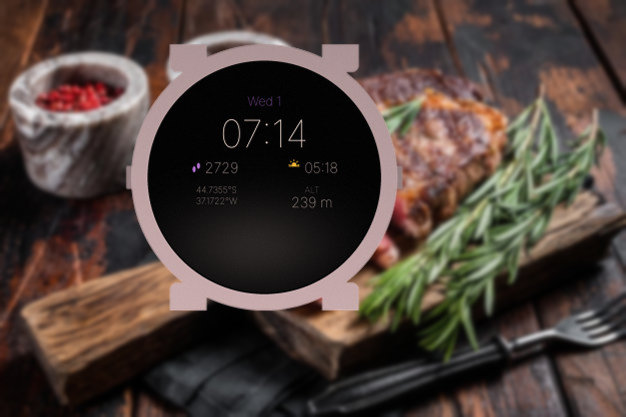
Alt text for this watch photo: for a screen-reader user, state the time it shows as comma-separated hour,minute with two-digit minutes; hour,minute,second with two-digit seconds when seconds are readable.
7,14
